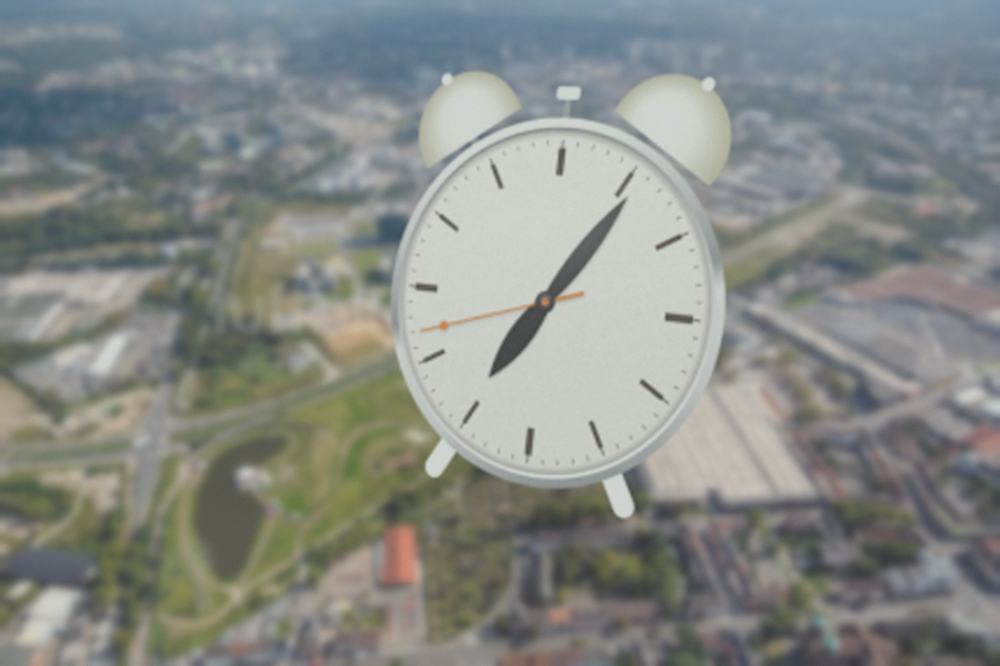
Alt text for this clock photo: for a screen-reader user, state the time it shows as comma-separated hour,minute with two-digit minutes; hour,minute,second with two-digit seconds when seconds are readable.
7,05,42
